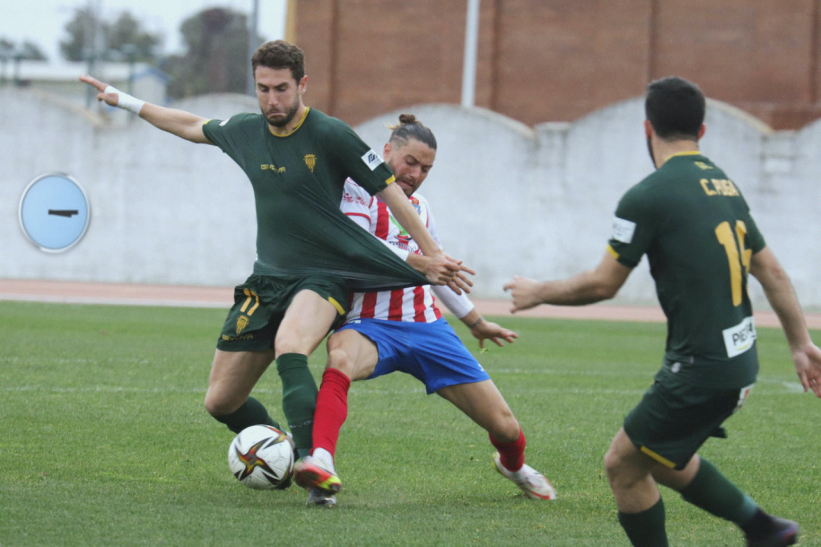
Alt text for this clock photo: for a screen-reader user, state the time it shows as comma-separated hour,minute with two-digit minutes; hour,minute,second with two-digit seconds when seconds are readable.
3,15
